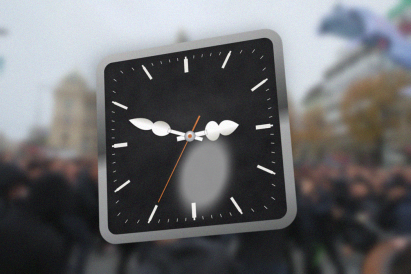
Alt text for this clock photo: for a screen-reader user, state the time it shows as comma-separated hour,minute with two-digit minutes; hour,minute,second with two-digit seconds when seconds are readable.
2,48,35
